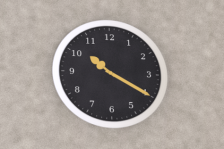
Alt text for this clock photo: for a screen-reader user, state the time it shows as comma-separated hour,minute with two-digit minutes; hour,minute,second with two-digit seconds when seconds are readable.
10,20
